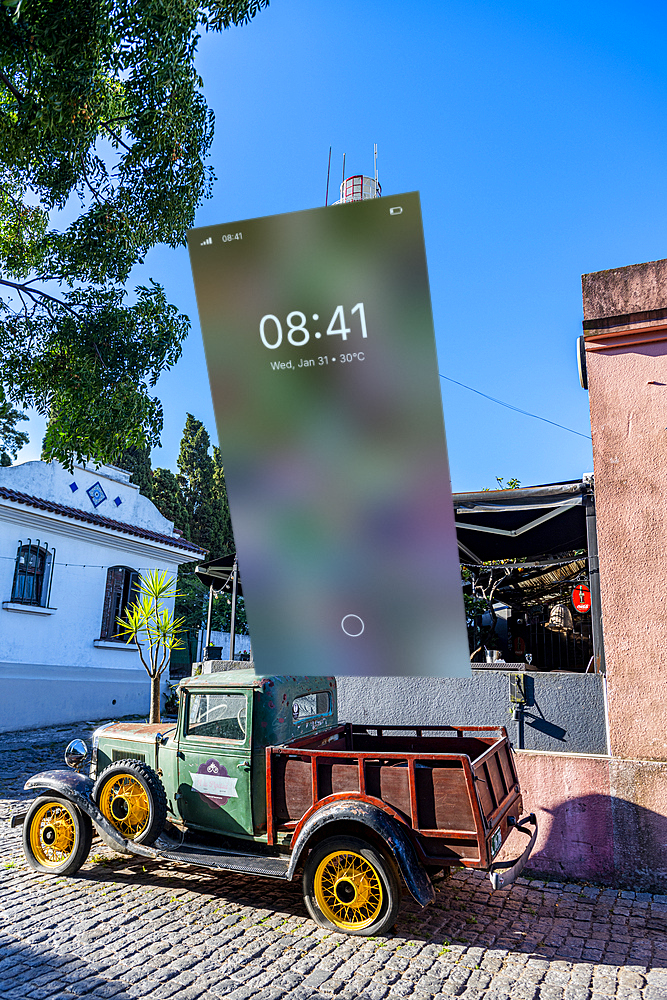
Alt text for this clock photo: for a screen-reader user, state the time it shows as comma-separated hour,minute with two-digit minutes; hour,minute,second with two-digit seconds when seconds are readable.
8,41
